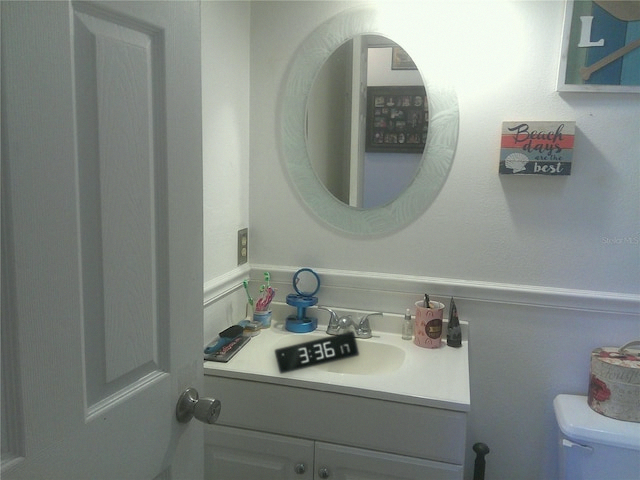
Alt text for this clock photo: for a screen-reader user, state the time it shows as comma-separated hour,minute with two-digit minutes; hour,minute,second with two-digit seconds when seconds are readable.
3,36
